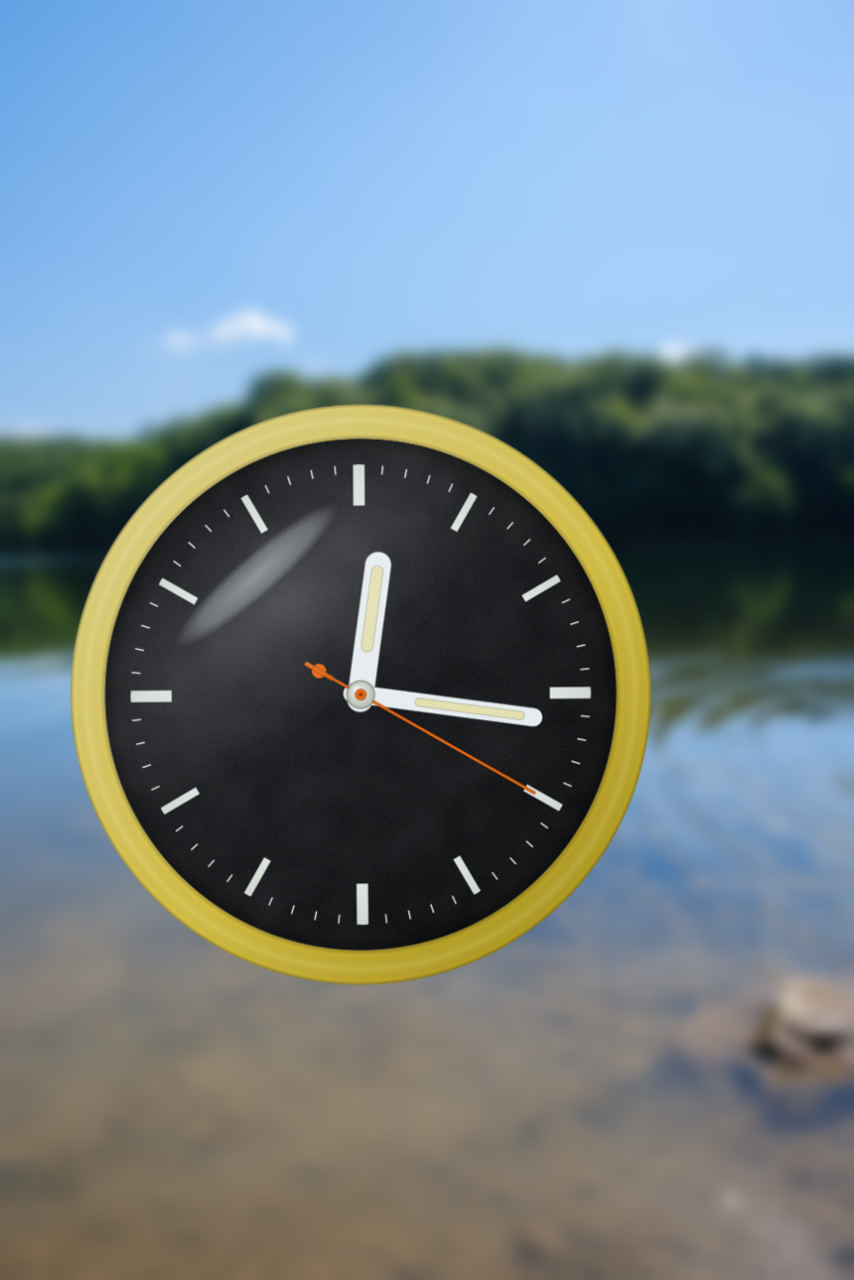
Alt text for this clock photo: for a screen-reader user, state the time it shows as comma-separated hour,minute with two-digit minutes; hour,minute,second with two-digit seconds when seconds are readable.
12,16,20
